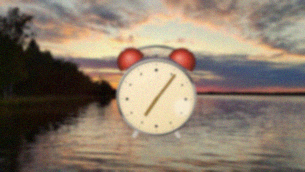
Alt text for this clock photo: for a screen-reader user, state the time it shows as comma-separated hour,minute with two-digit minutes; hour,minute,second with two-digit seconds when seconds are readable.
7,06
